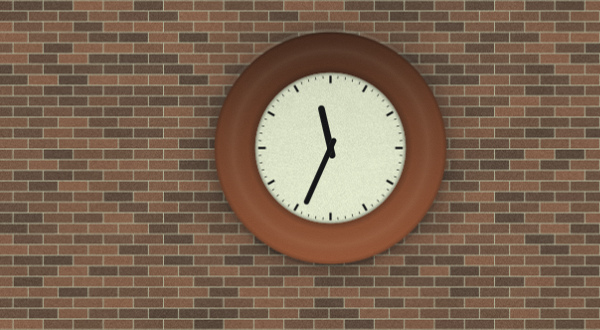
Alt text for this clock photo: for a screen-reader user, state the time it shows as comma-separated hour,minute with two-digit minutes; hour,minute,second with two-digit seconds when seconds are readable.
11,34
